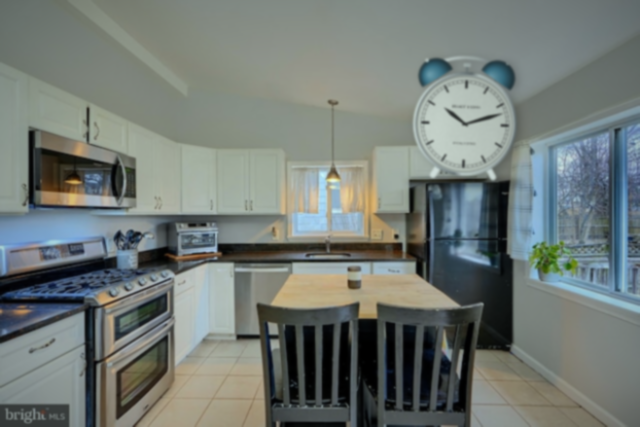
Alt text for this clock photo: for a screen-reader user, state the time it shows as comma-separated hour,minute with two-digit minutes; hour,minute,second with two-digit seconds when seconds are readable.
10,12
